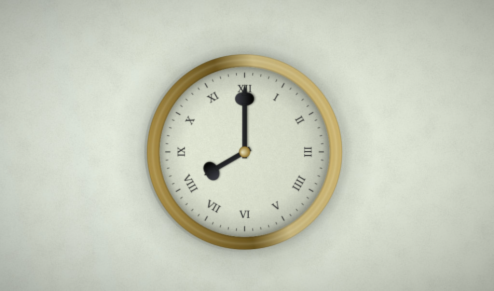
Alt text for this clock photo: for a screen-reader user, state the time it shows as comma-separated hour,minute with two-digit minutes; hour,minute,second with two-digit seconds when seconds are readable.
8,00
